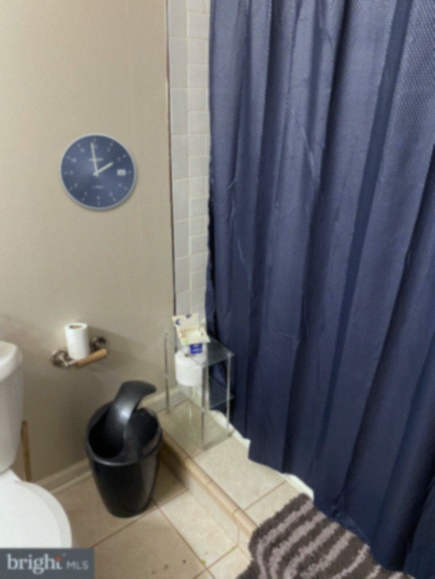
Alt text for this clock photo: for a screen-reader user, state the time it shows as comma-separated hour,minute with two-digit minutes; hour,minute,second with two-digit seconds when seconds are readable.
1,59
